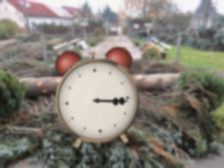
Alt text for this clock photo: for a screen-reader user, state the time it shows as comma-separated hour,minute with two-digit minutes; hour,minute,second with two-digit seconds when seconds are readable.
3,16
